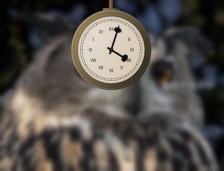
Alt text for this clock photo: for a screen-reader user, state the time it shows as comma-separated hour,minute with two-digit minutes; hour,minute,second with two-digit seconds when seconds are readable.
4,03
